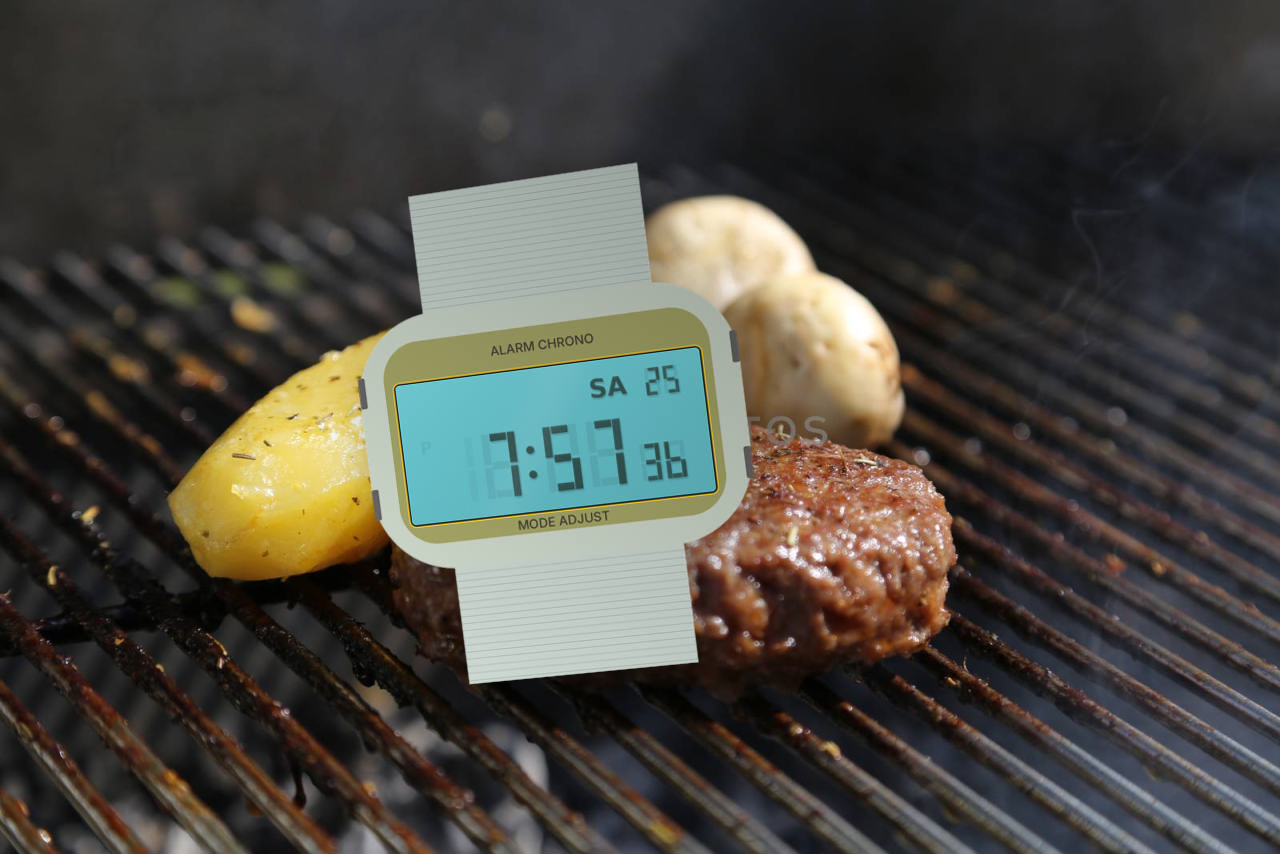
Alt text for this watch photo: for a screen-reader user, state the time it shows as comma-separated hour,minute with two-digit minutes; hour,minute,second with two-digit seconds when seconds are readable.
7,57,36
